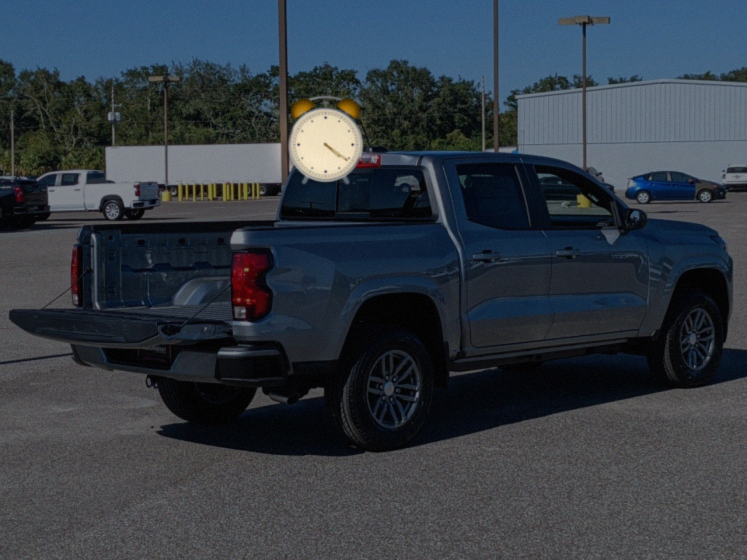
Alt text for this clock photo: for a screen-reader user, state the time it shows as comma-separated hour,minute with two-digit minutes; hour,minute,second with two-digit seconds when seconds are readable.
4,21
